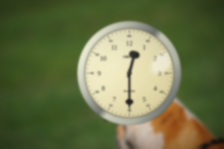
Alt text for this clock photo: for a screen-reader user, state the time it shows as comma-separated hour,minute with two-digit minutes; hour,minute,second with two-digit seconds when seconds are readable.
12,30
